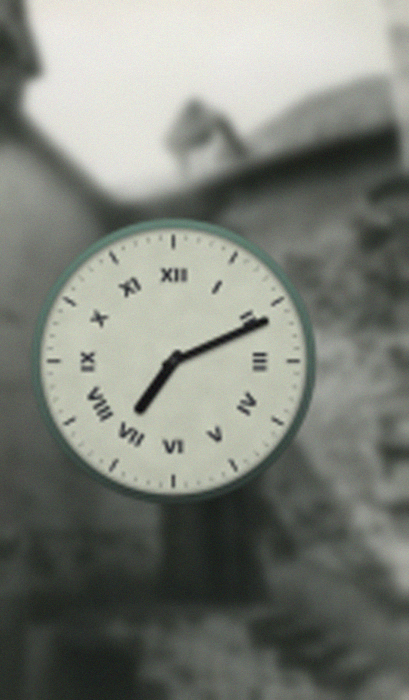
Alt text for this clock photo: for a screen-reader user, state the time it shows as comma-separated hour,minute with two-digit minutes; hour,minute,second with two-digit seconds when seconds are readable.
7,11
